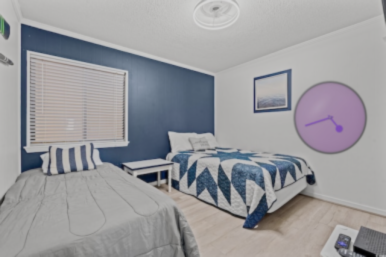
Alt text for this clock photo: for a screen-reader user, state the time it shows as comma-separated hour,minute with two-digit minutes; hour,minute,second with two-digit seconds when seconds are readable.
4,42
